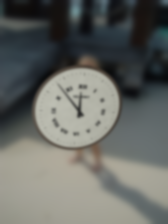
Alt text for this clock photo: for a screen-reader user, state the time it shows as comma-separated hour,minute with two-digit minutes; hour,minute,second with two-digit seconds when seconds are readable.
11,53
